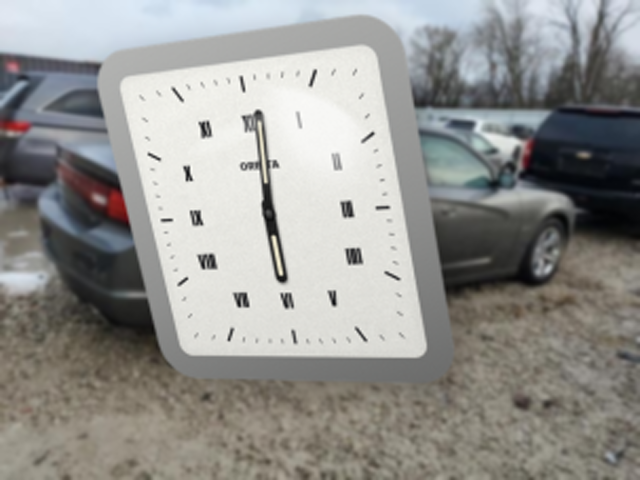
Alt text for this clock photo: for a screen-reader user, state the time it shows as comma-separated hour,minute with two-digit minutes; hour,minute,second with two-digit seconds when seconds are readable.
6,01
